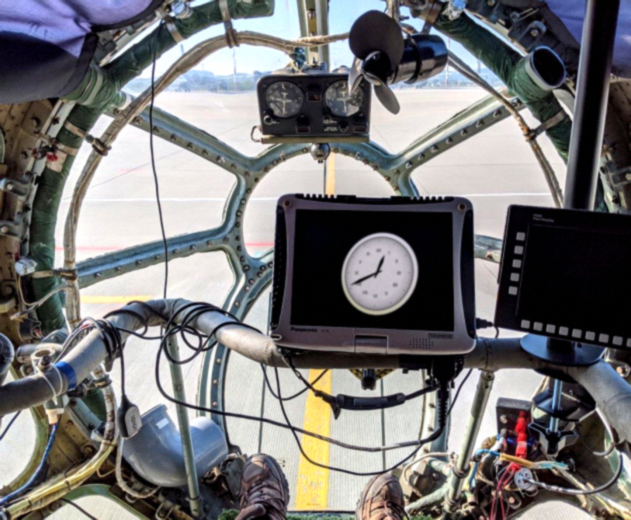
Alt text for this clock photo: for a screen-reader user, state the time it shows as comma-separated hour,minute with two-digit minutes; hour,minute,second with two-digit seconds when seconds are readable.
12,41
